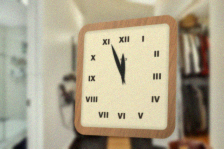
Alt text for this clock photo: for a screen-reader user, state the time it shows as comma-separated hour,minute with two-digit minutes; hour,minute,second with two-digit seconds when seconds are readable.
11,56
